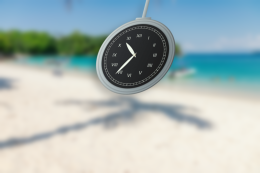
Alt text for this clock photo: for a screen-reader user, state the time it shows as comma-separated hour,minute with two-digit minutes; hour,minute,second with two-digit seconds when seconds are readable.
10,36
